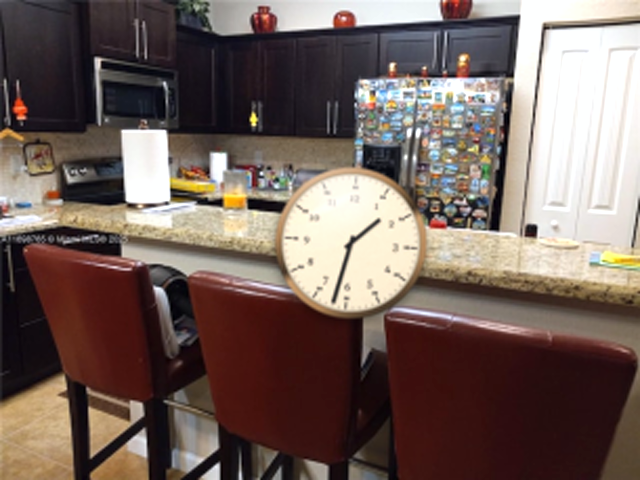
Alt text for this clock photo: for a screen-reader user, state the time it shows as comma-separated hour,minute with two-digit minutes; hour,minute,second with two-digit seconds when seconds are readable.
1,32
